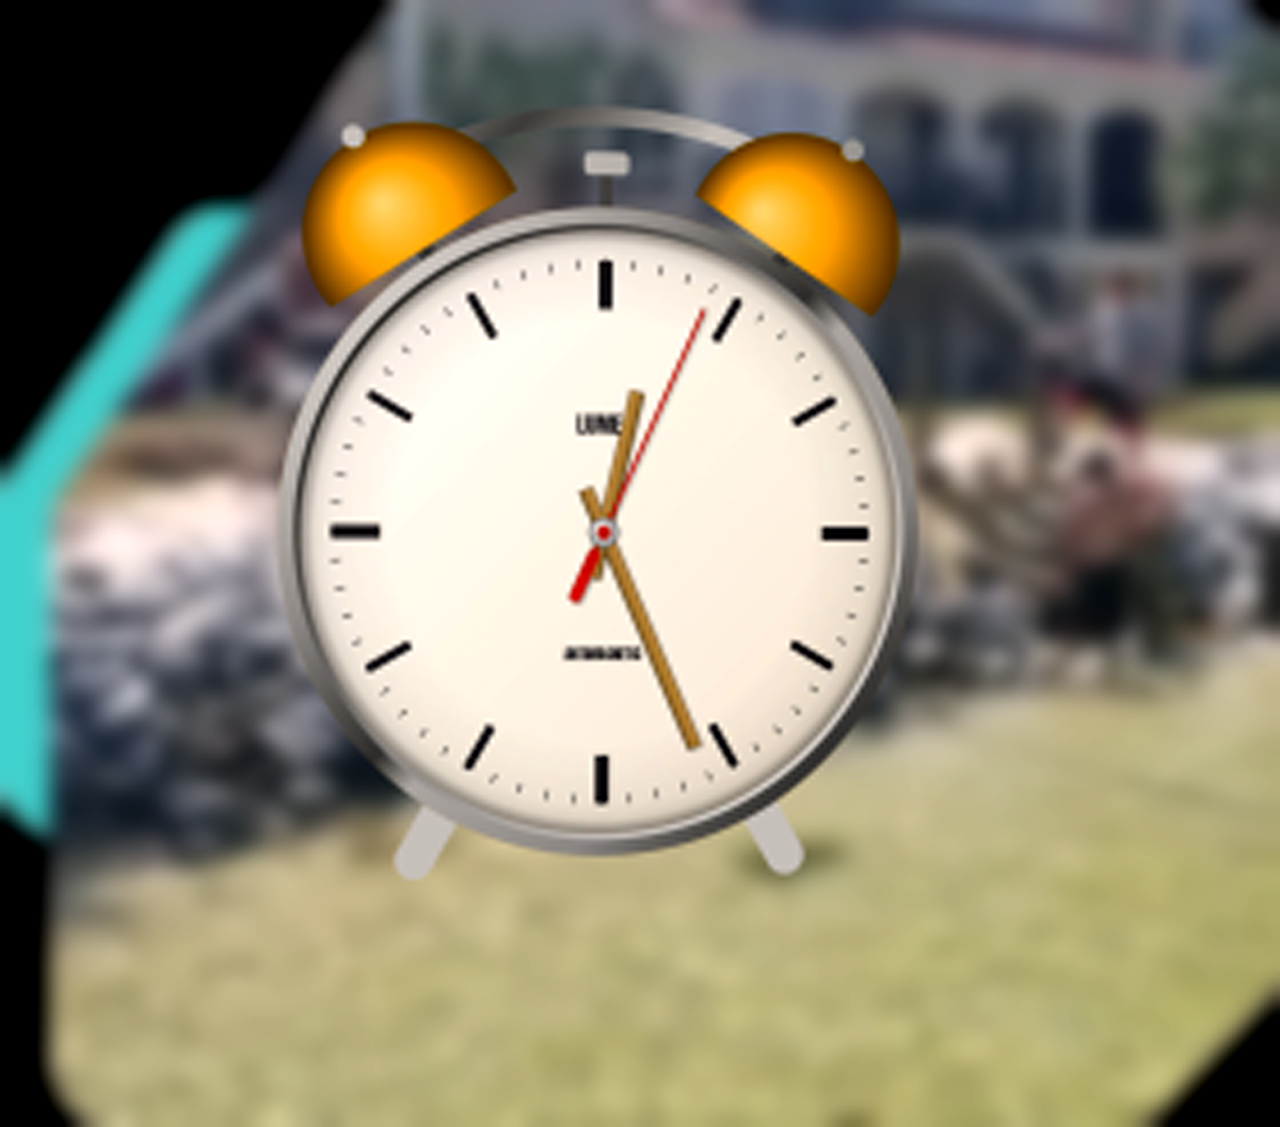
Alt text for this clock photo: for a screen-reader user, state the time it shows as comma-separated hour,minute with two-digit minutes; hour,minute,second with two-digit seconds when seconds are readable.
12,26,04
